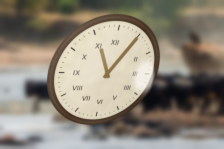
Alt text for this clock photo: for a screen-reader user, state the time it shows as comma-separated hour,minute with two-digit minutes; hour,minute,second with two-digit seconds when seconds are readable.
11,05
